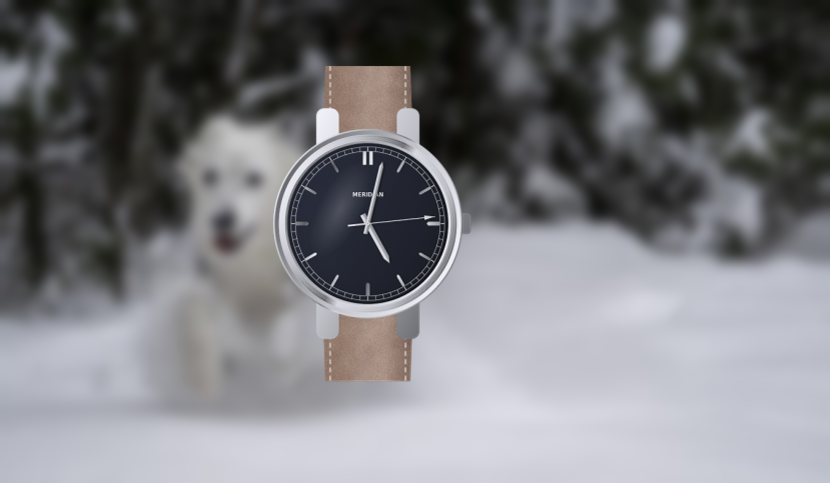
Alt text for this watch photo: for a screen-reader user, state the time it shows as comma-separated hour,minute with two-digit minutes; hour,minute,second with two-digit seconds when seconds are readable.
5,02,14
